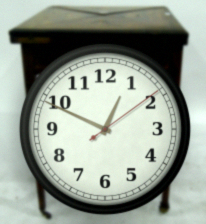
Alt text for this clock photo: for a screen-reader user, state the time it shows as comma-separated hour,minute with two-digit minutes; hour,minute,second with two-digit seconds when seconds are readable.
12,49,09
